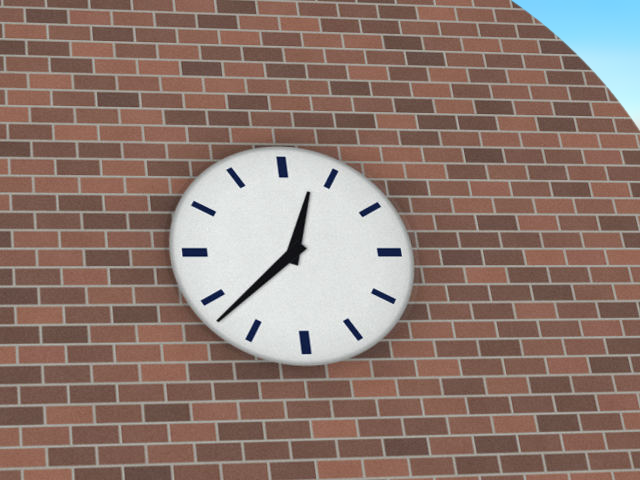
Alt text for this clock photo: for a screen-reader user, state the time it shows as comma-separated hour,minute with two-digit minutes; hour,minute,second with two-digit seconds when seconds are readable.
12,38
